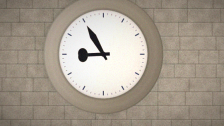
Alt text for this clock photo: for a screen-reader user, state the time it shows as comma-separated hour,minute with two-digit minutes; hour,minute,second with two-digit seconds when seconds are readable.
8,55
